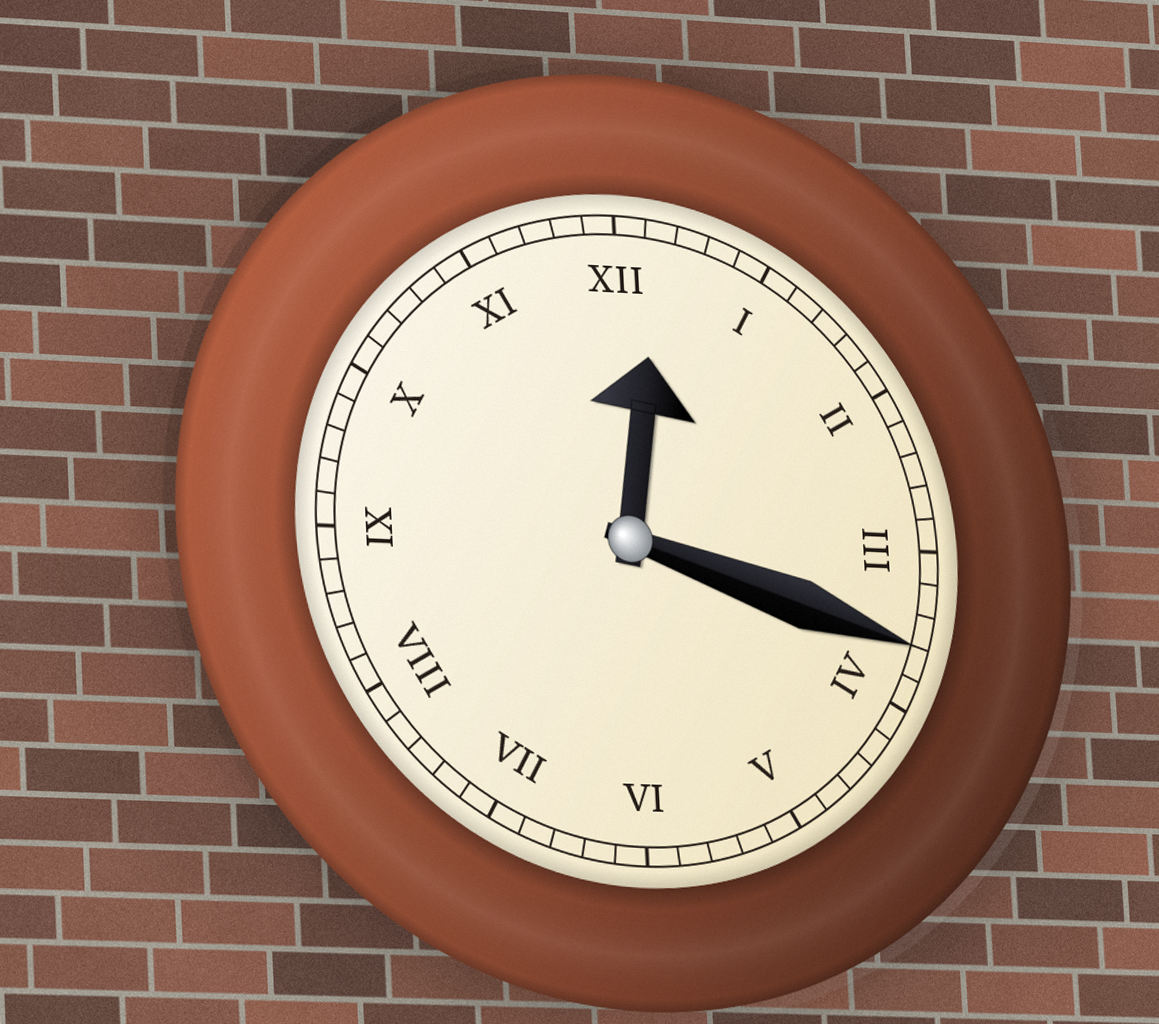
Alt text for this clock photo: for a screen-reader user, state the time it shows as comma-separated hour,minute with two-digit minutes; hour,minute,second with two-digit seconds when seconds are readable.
12,18
